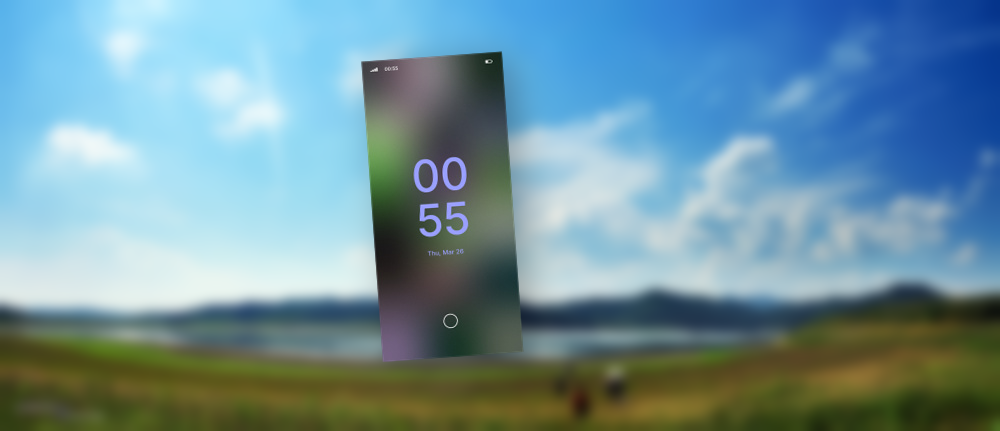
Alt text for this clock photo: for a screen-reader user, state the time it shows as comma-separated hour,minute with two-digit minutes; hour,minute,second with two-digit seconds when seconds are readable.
0,55
